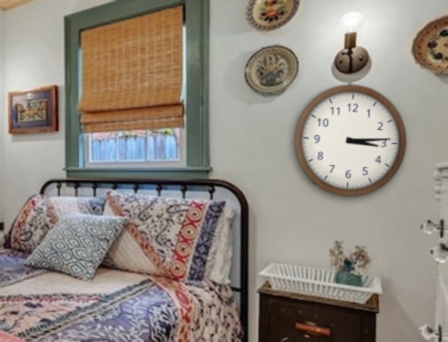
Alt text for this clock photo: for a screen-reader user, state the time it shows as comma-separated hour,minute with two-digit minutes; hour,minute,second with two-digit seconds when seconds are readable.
3,14
